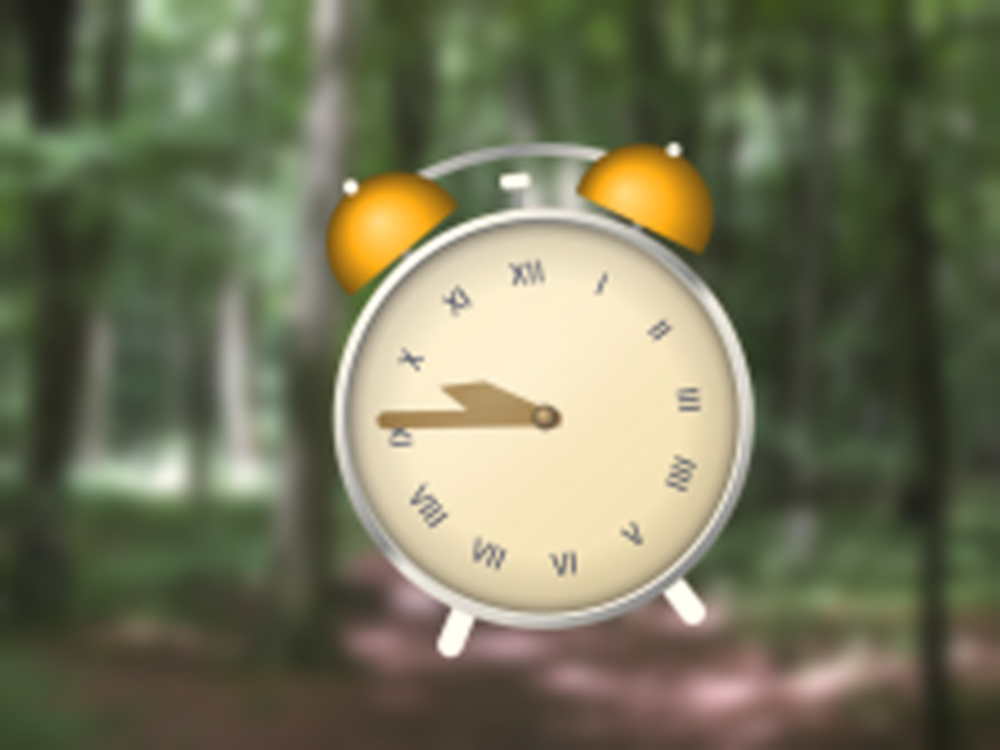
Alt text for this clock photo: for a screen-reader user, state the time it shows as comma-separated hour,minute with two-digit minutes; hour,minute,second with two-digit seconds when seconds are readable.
9,46
